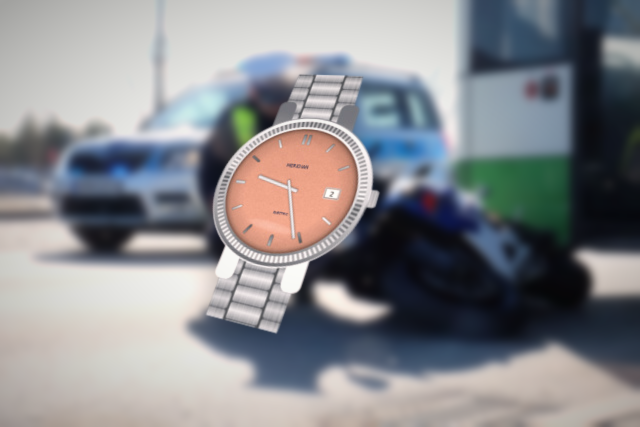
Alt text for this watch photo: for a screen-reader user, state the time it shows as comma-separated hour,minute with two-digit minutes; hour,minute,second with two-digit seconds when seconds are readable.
9,26
